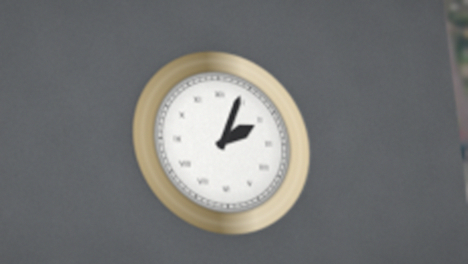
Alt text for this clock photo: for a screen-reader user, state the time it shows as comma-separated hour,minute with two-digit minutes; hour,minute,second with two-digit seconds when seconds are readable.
2,04
